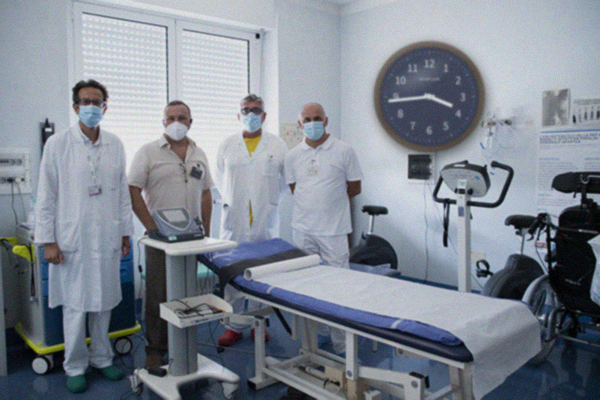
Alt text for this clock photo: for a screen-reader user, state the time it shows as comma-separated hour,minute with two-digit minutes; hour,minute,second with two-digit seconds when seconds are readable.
3,44
